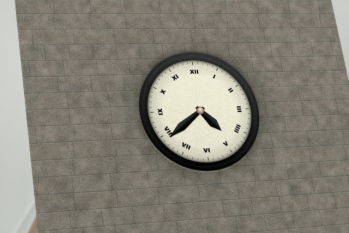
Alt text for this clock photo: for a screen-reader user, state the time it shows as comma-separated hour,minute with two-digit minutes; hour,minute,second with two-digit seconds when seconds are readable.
4,39
